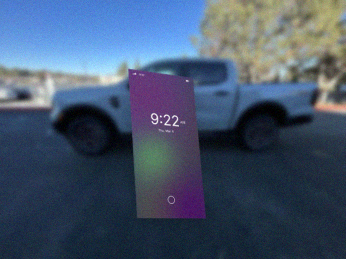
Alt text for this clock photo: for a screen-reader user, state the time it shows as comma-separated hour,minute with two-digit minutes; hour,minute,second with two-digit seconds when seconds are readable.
9,22
